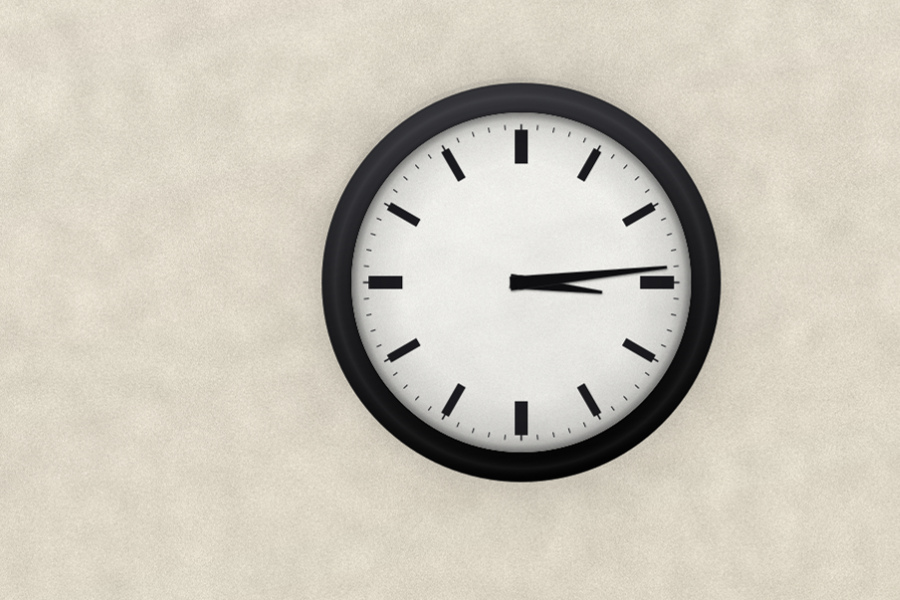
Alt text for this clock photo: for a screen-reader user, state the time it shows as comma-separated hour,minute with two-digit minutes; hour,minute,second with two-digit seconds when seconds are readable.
3,14
